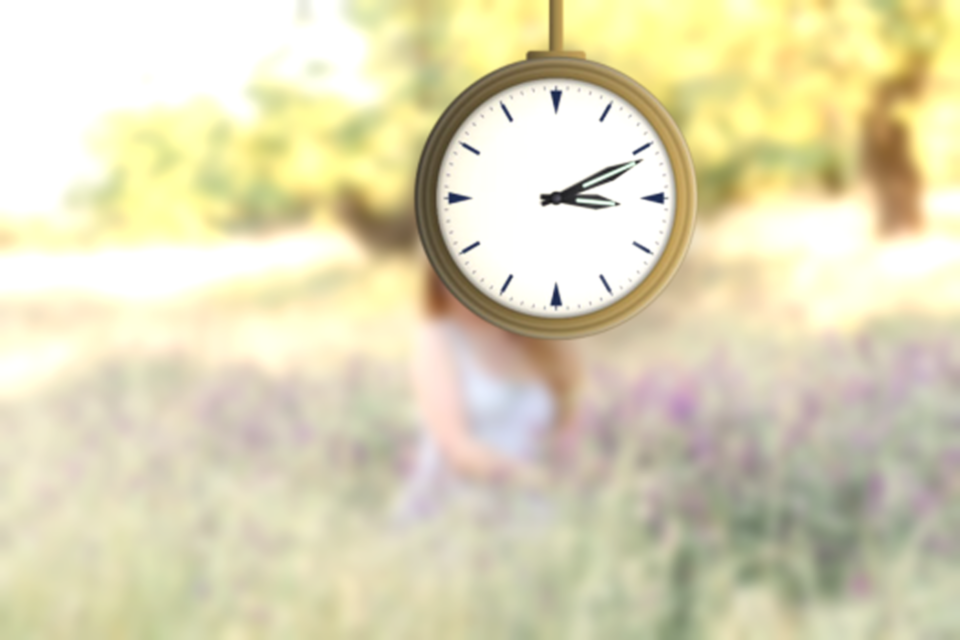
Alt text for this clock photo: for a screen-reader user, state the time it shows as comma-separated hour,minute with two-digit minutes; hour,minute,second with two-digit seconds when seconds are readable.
3,11
